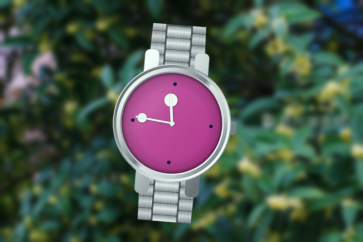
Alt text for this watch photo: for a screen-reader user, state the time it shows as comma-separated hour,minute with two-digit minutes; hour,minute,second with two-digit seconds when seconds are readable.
11,46
